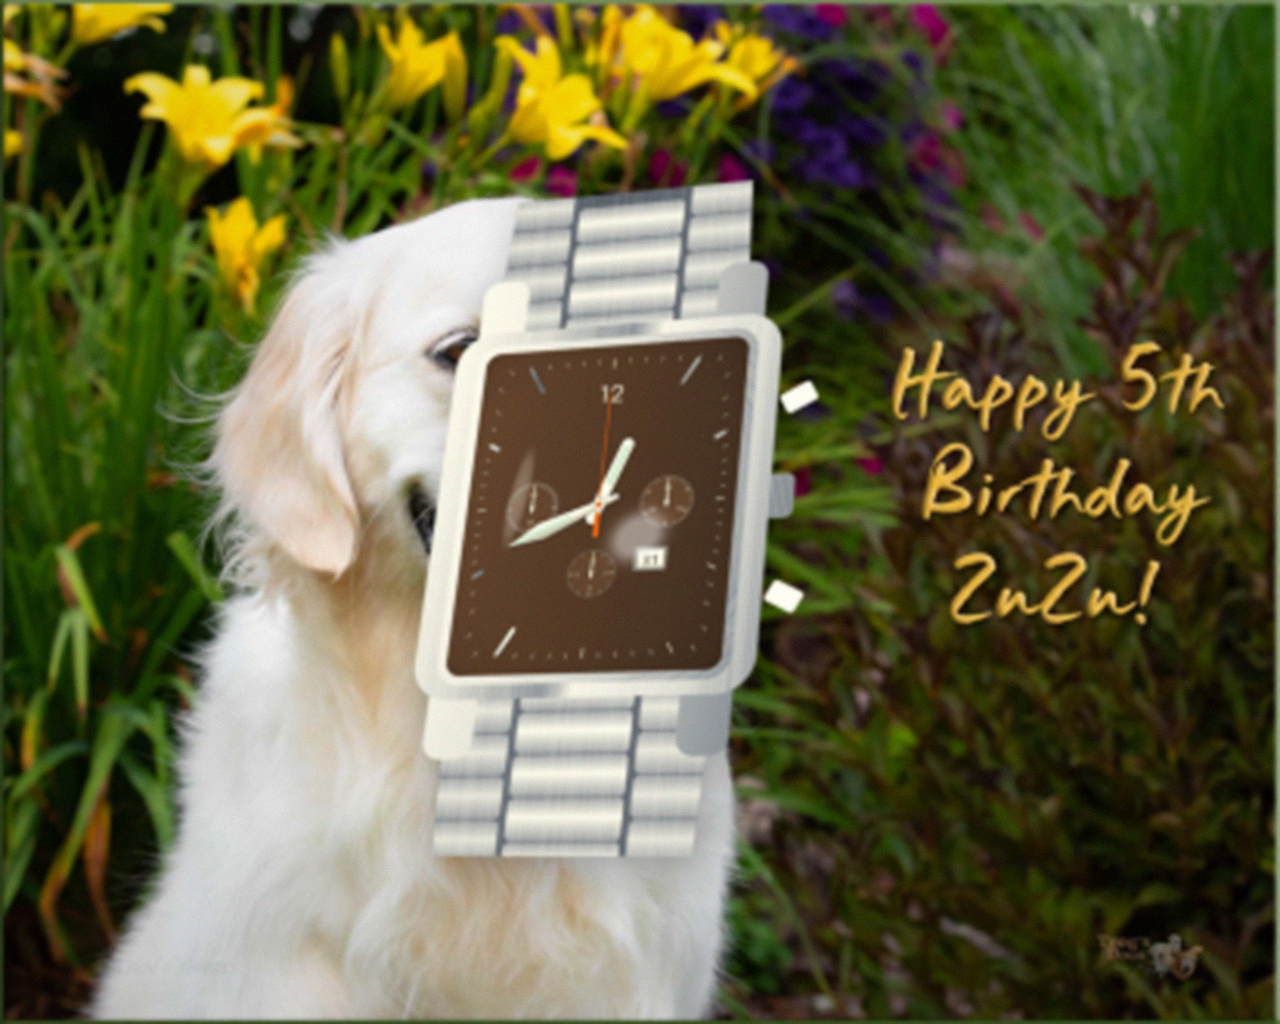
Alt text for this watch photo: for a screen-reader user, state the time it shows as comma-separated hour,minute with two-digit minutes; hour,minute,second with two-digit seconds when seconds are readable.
12,41
